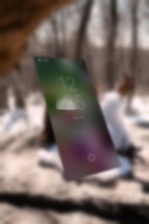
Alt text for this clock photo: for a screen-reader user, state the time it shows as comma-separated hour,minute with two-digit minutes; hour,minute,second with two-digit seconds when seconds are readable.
12,25
